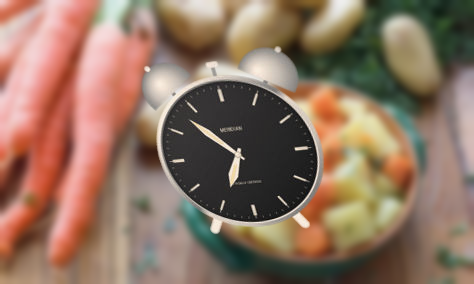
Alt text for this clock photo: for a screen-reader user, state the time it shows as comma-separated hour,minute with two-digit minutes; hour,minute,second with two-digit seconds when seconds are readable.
6,53
